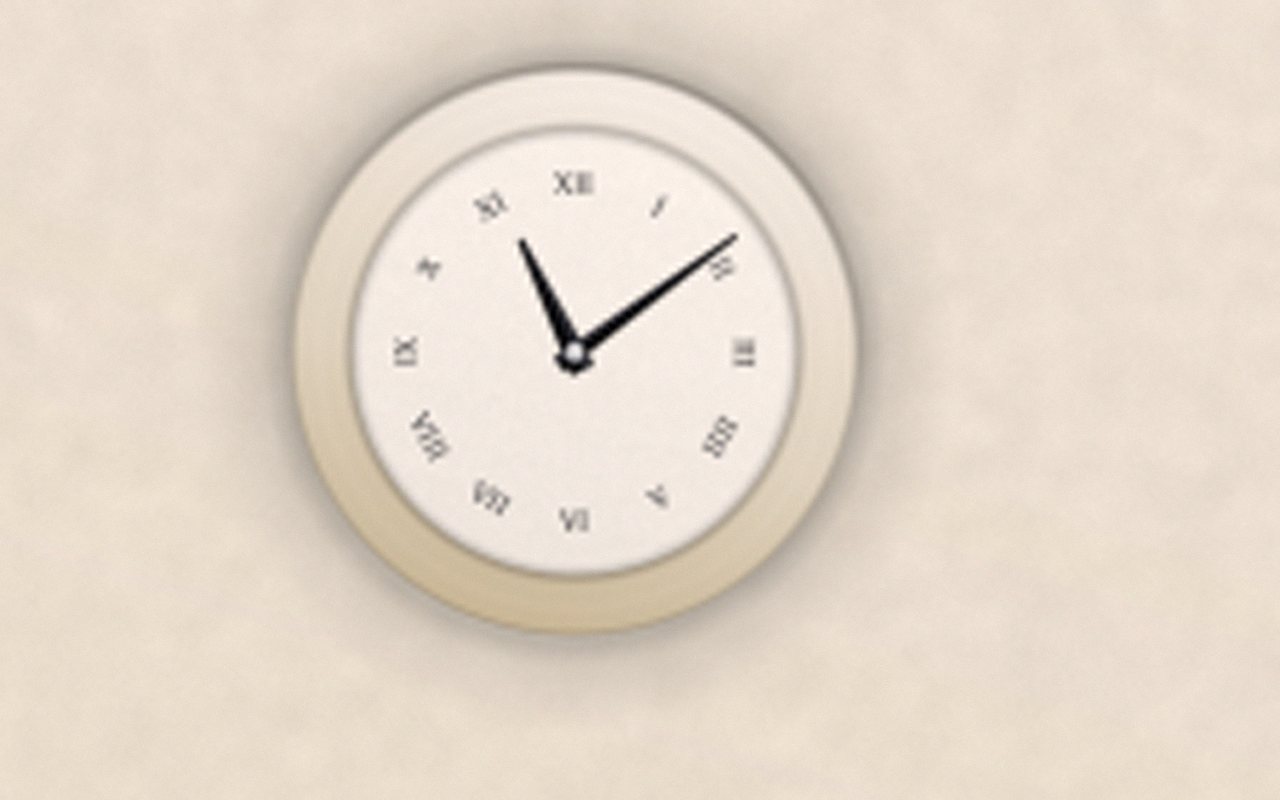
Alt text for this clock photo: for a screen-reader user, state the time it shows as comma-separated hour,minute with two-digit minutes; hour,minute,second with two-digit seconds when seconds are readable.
11,09
